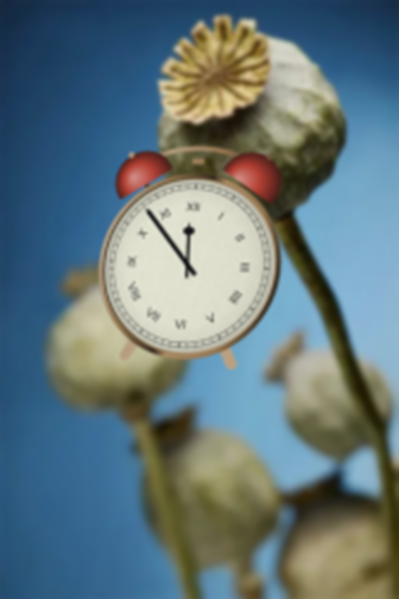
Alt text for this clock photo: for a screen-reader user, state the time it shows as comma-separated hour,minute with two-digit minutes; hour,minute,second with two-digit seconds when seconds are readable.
11,53
